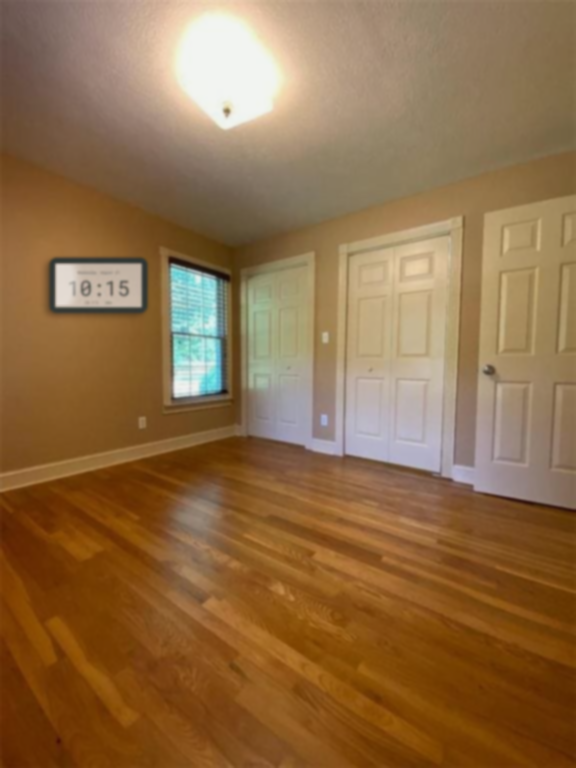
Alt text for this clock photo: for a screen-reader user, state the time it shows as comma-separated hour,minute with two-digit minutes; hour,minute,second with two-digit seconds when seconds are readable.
10,15
